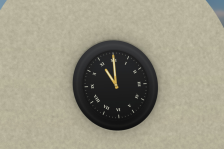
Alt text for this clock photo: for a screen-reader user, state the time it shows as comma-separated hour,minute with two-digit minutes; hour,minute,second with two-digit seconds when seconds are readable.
11,00
